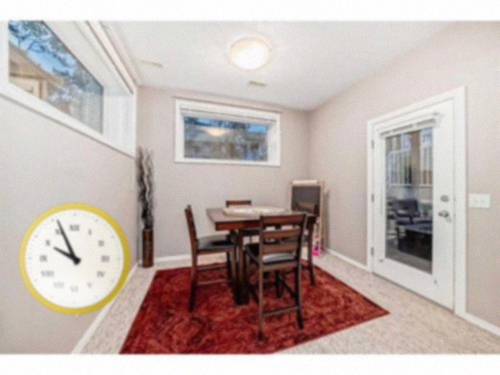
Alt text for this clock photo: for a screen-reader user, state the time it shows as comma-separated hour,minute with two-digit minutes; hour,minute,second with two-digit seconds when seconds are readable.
9,56
